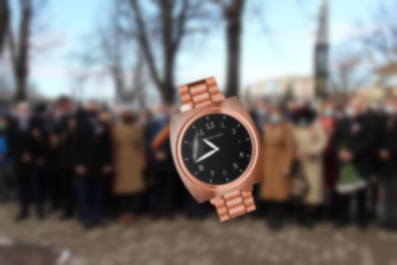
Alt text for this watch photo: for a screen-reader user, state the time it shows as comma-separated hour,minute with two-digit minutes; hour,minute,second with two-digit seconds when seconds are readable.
10,43
